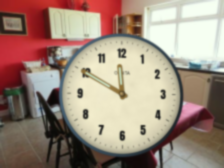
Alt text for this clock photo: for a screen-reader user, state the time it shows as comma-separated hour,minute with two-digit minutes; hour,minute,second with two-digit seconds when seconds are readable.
11,50
